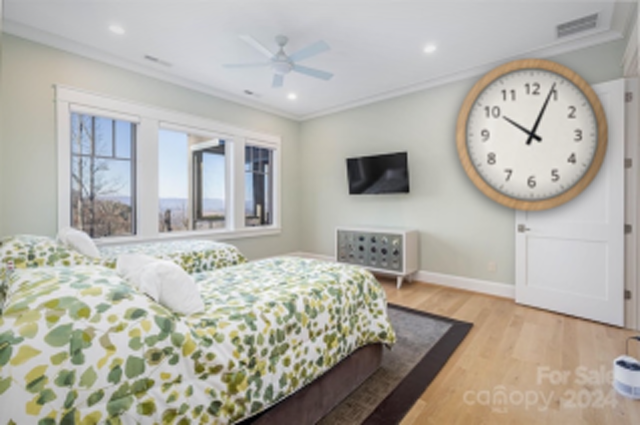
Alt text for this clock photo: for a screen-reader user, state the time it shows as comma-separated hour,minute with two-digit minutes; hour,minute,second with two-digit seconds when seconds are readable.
10,04
